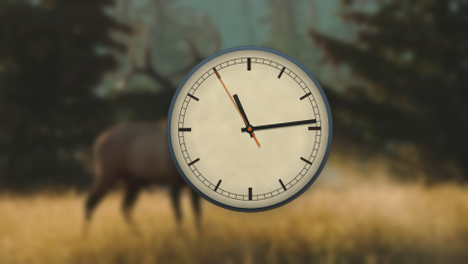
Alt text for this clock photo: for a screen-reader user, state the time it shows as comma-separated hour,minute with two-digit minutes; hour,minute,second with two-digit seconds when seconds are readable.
11,13,55
